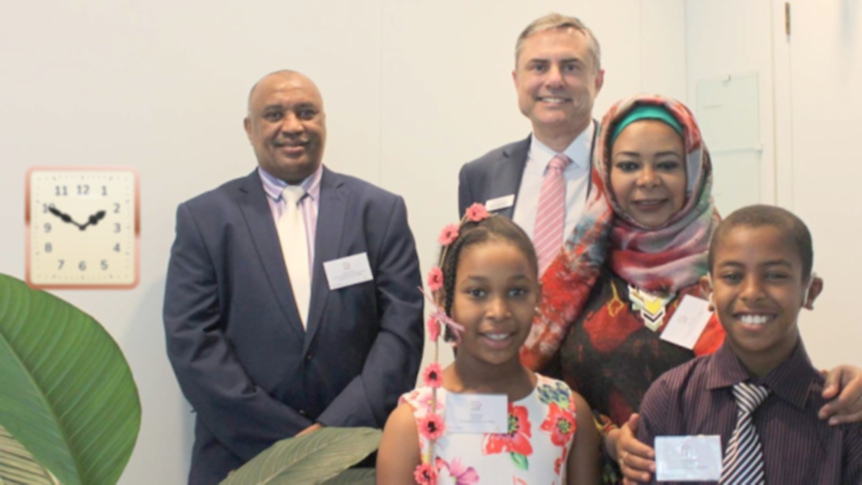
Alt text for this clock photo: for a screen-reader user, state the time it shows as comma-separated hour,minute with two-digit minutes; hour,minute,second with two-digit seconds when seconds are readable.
1,50
